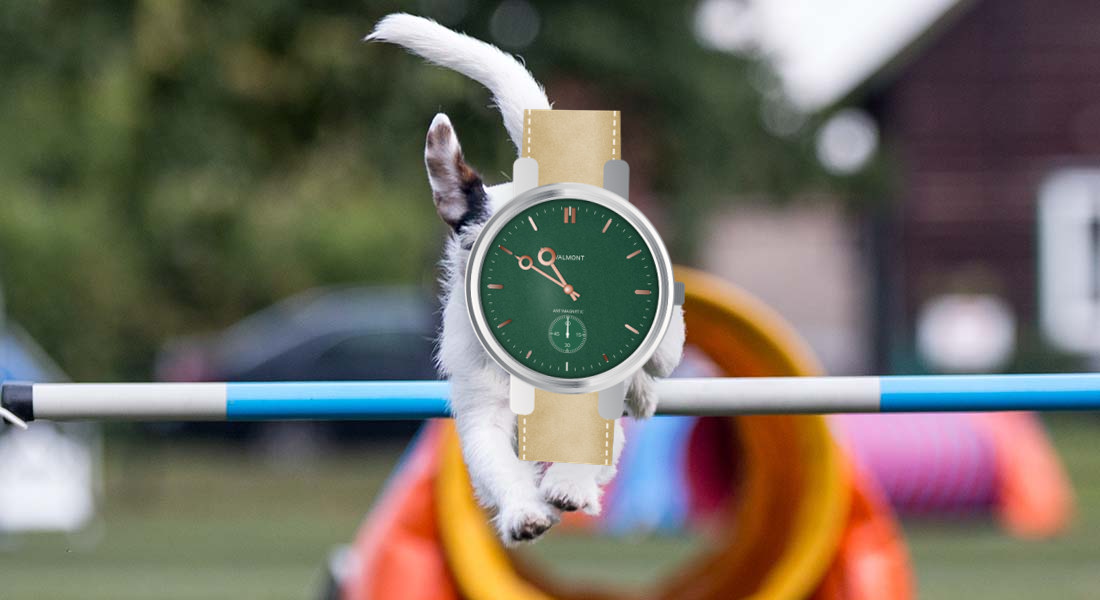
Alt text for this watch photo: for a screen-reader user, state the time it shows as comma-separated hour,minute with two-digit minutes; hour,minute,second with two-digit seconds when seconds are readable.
10,50
